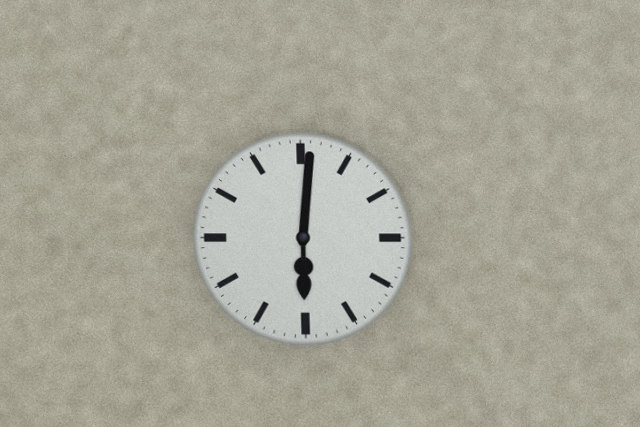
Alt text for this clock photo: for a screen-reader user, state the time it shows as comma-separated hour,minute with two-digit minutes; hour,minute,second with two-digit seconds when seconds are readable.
6,01
